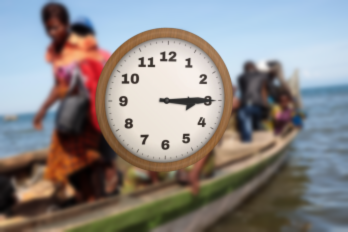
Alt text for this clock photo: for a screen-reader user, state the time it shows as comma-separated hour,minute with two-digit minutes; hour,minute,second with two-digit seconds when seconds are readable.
3,15
